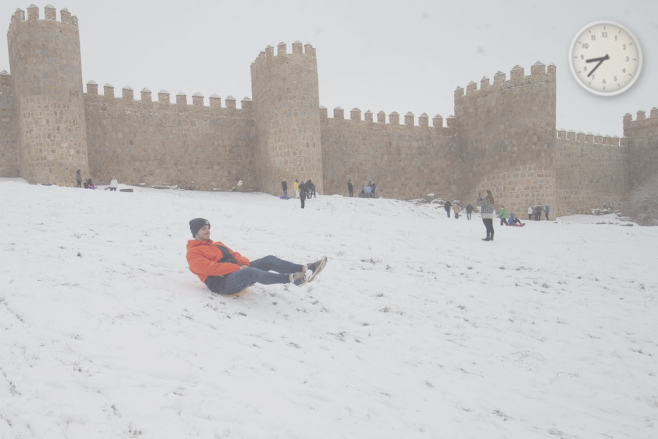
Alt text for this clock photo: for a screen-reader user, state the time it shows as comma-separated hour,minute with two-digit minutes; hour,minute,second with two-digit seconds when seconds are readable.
8,37
